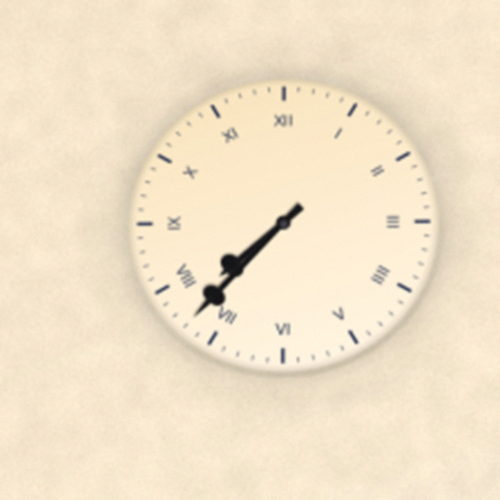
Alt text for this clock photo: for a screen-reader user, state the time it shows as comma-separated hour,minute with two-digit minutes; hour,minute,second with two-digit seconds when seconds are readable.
7,37
